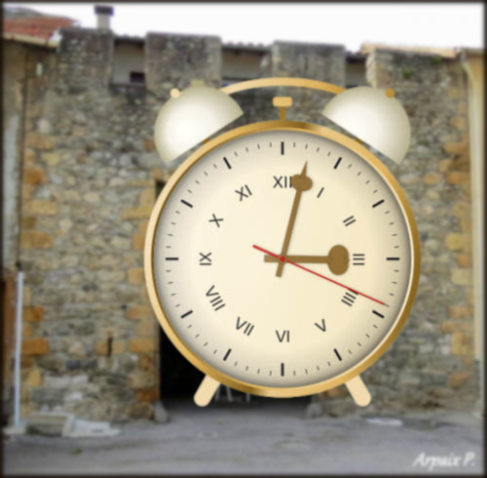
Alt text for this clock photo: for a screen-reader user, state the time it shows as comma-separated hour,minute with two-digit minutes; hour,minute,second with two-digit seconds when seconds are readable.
3,02,19
